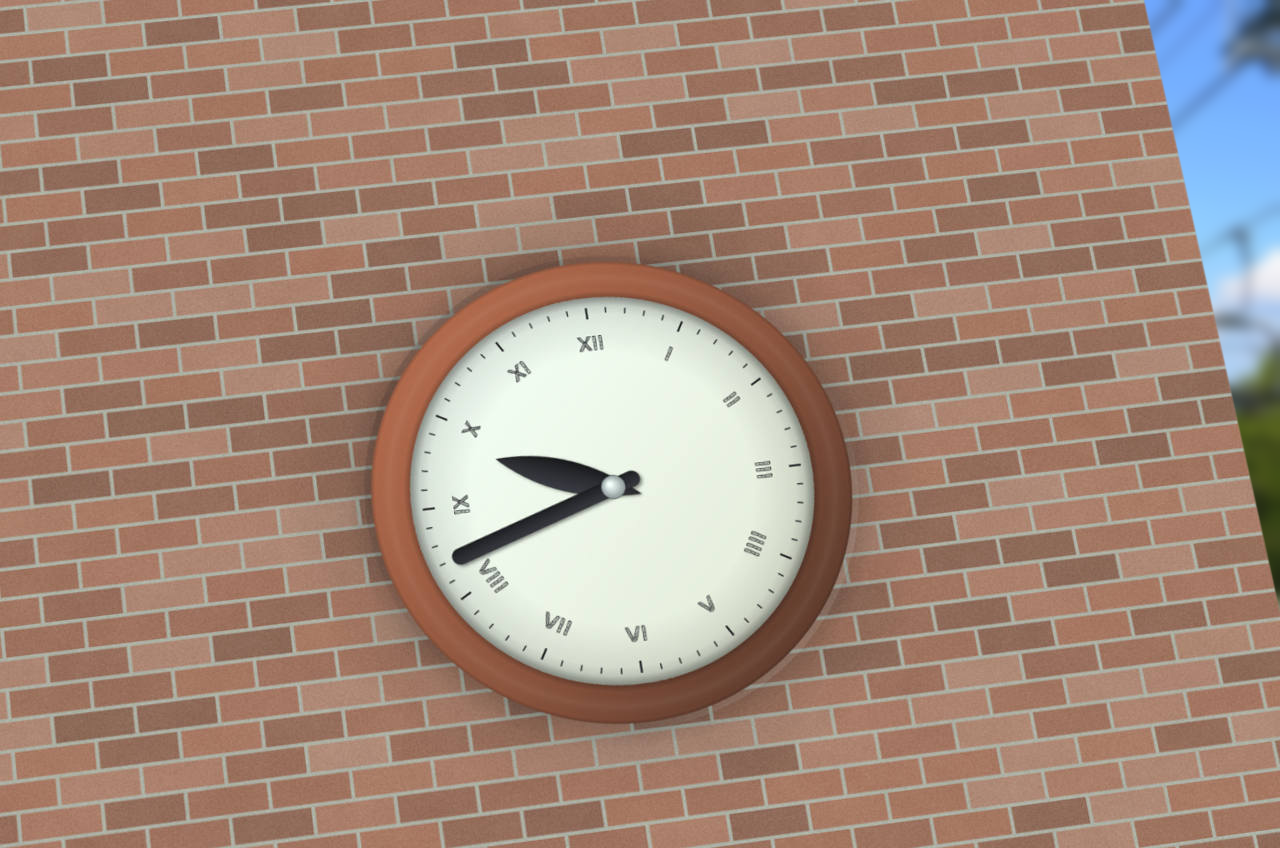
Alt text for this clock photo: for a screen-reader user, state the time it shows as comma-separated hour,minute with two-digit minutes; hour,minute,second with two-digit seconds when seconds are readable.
9,42
